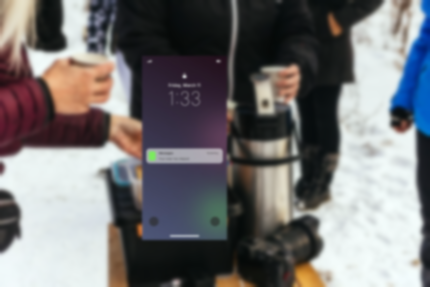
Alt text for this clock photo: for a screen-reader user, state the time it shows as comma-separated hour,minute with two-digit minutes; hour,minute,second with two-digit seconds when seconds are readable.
1,33
